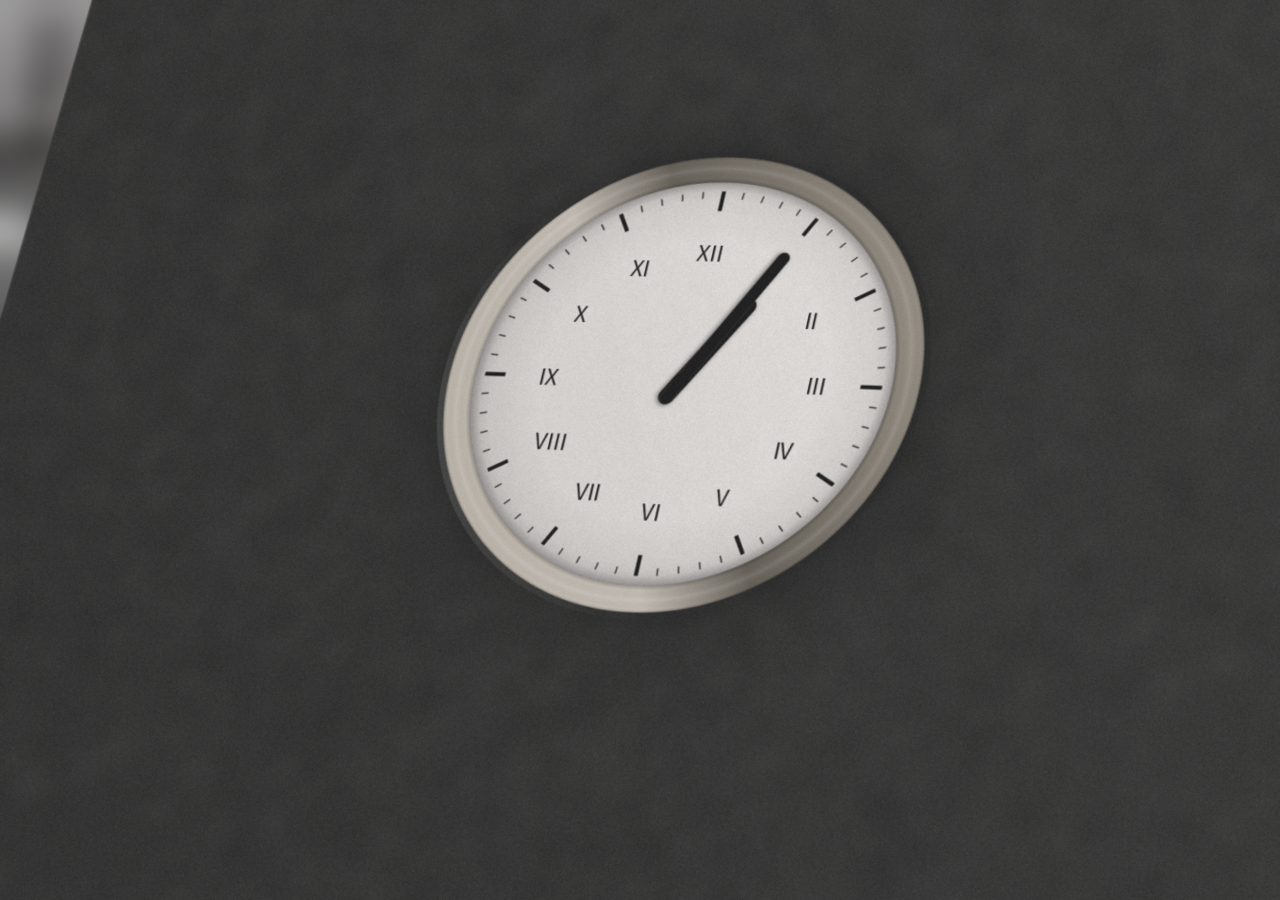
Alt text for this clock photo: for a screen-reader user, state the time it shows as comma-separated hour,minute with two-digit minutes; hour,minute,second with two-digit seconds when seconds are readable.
1,05
